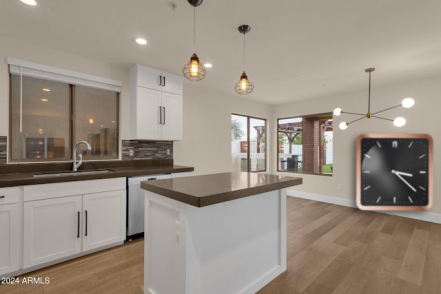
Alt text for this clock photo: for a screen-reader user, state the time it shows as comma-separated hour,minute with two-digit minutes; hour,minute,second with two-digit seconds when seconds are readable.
3,22
